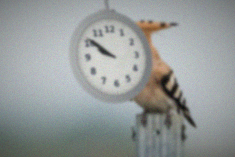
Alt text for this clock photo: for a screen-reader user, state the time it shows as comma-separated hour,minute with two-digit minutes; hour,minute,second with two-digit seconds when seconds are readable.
9,51
